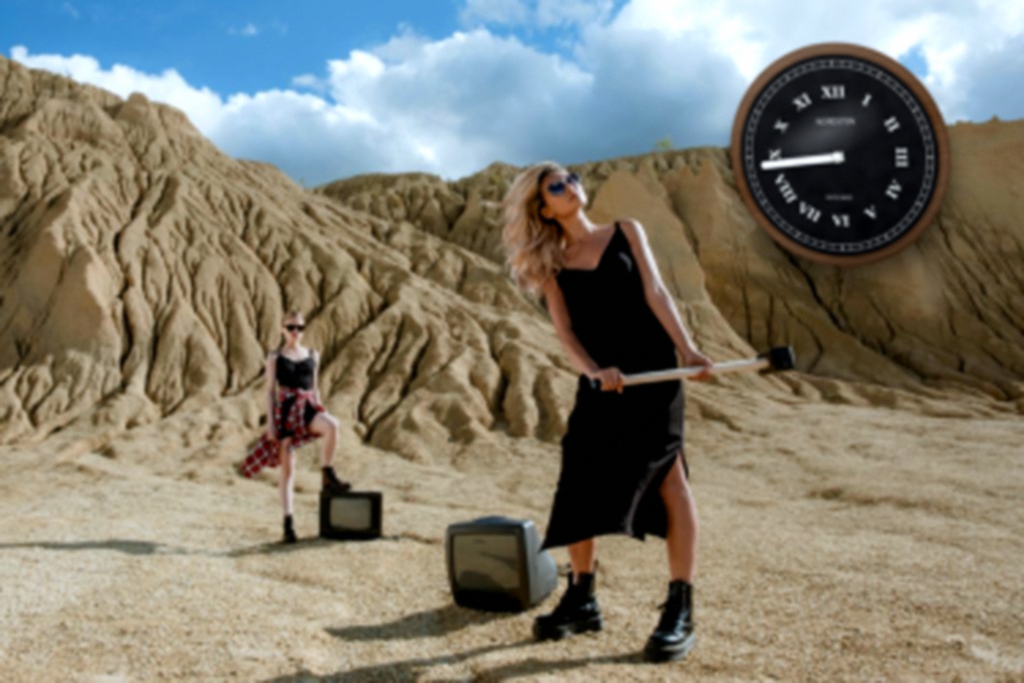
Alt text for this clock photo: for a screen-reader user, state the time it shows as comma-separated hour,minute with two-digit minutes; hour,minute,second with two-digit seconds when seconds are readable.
8,44
